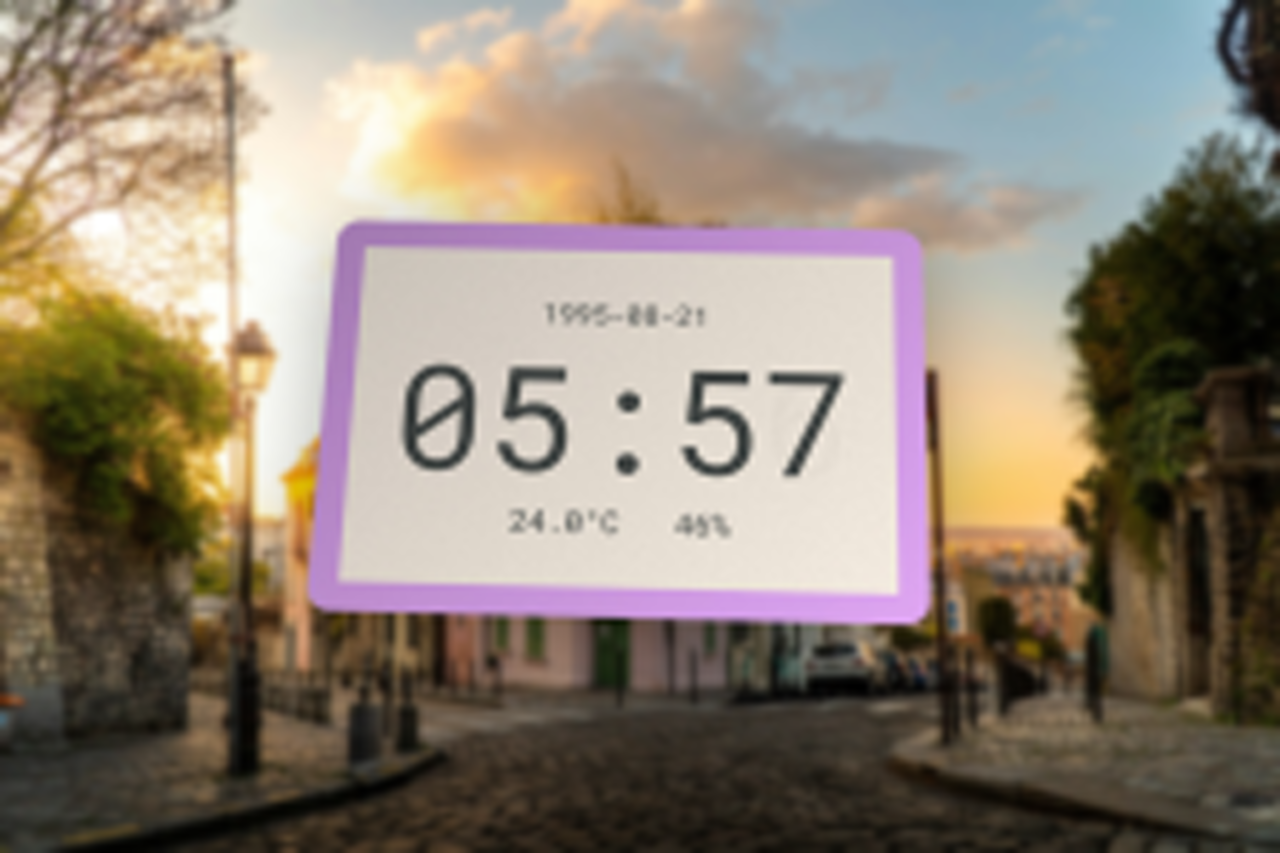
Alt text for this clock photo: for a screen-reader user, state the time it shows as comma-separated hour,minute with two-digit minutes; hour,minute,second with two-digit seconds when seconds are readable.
5,57
